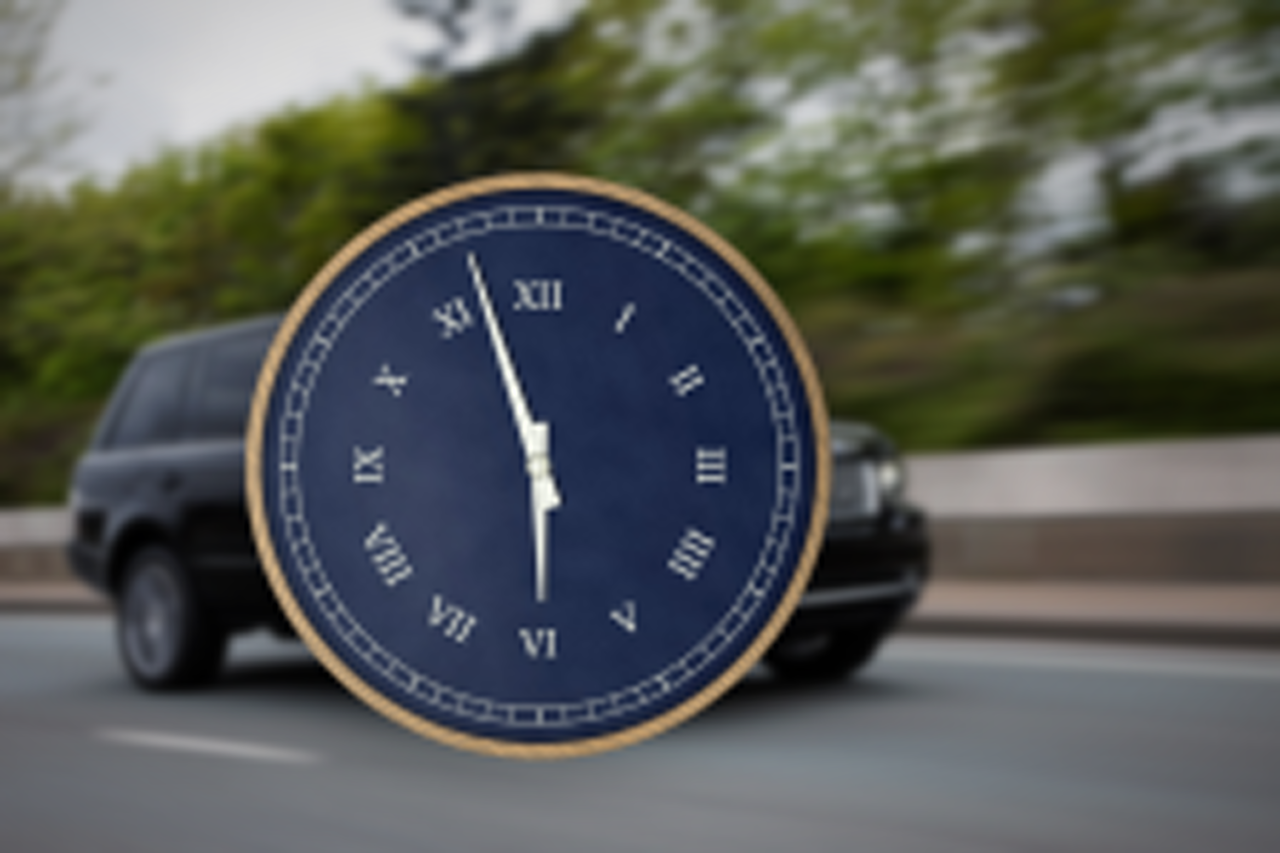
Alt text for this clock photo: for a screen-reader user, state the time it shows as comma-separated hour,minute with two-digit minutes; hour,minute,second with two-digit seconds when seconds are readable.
5,57
